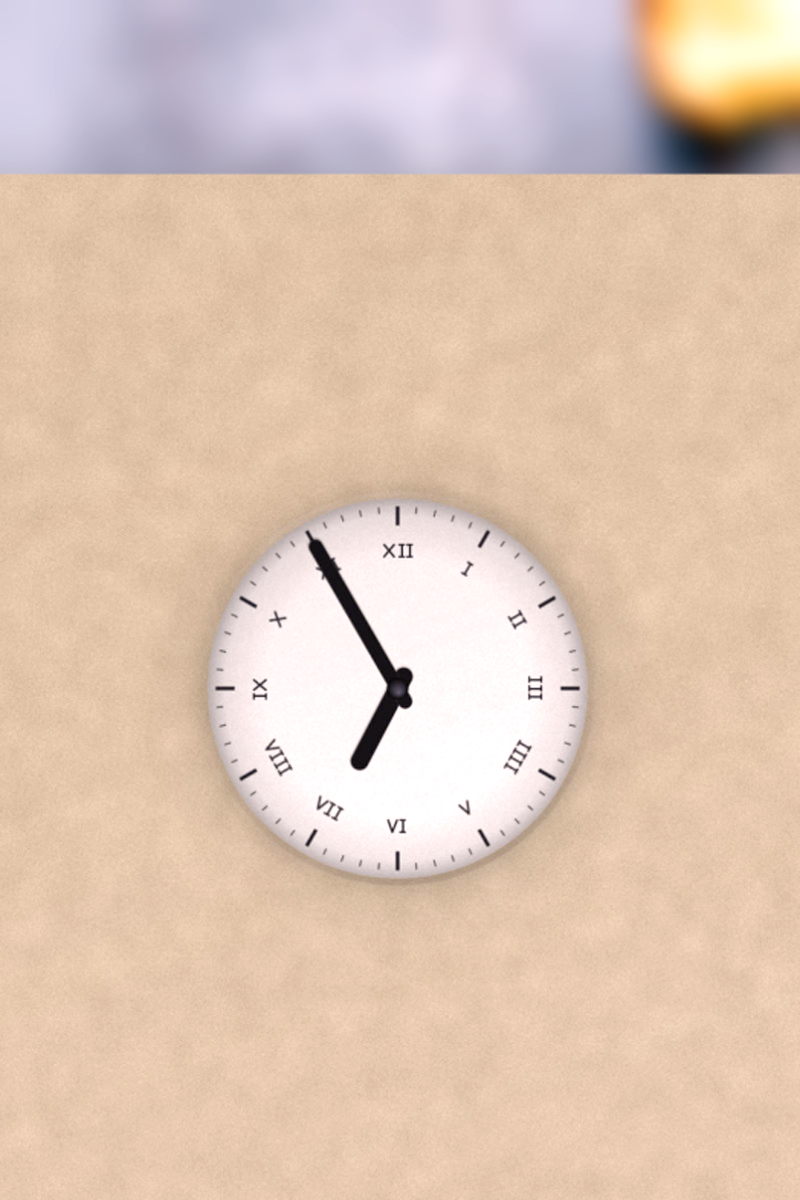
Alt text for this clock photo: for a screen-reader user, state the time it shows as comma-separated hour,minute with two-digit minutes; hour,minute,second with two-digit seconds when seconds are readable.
6,55
